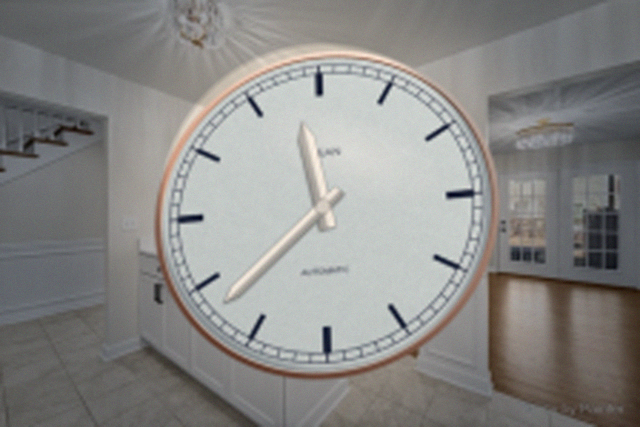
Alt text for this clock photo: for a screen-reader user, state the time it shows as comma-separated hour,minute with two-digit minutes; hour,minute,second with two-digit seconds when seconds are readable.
11,38
